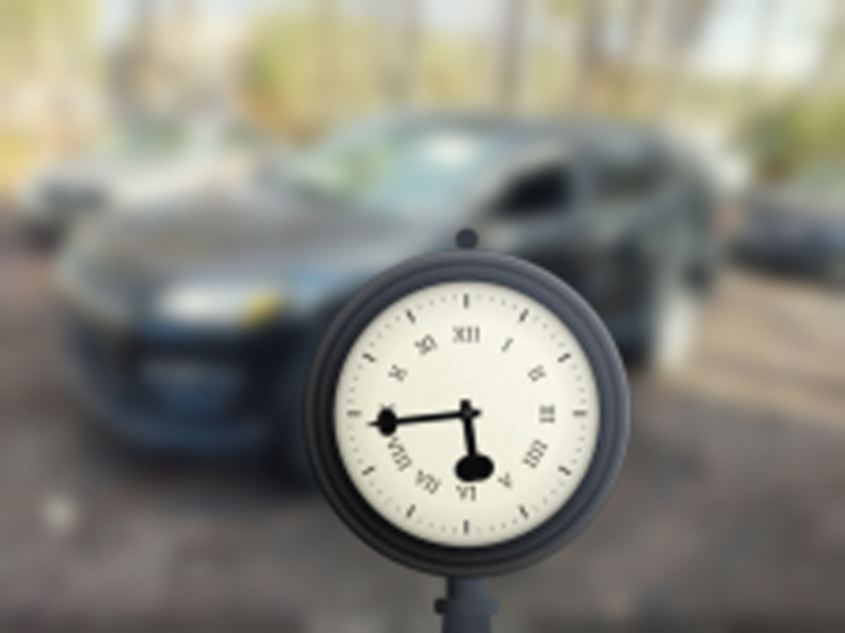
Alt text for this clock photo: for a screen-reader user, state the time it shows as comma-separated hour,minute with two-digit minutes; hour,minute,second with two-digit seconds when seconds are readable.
5,44
